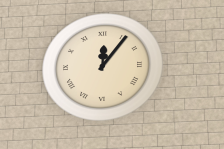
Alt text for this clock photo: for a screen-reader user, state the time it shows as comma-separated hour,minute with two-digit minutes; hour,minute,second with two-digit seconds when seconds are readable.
12,06
